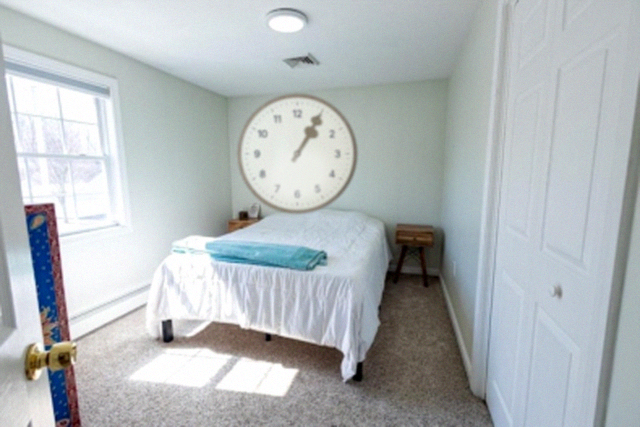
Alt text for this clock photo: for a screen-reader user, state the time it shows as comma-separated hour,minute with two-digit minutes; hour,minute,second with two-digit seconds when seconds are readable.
1,05
